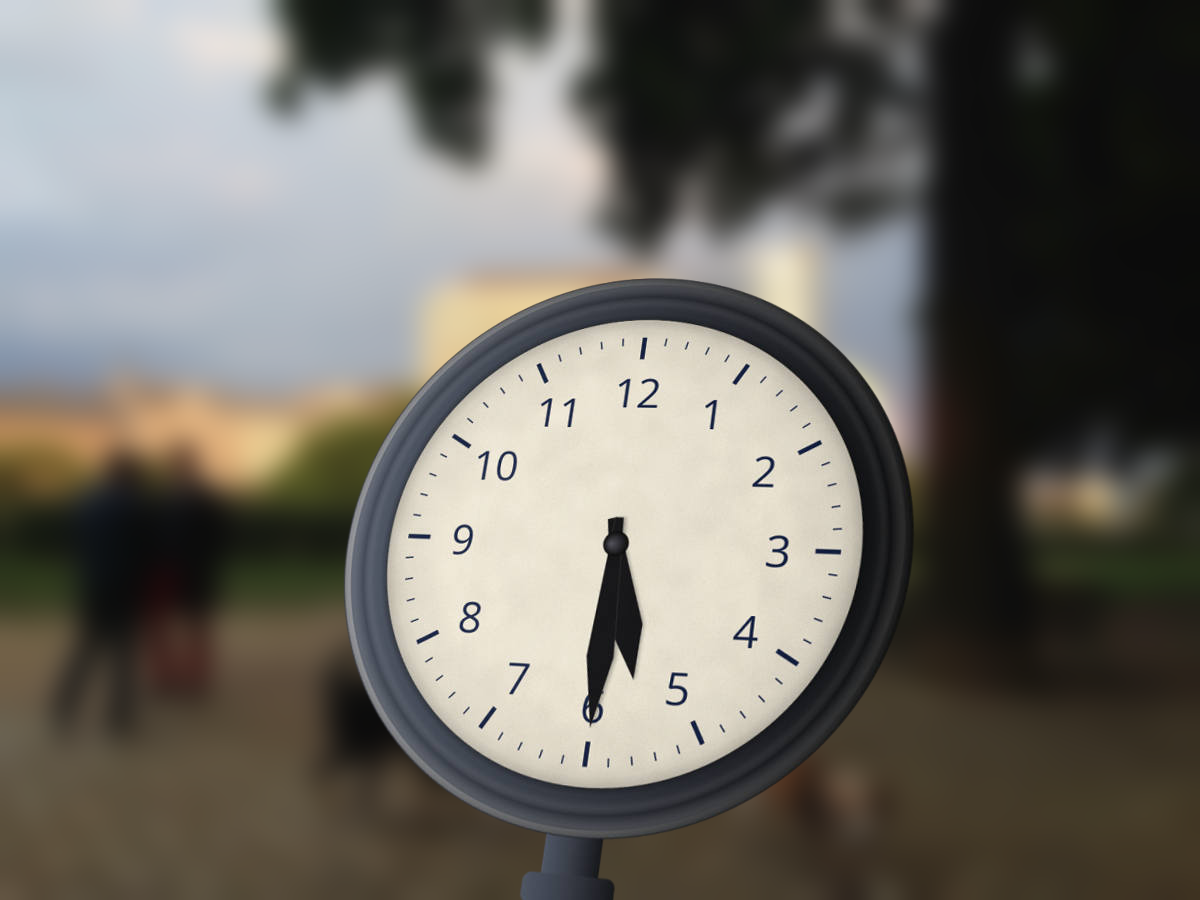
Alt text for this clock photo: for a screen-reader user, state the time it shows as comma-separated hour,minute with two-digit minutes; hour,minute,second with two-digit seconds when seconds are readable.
5,30
